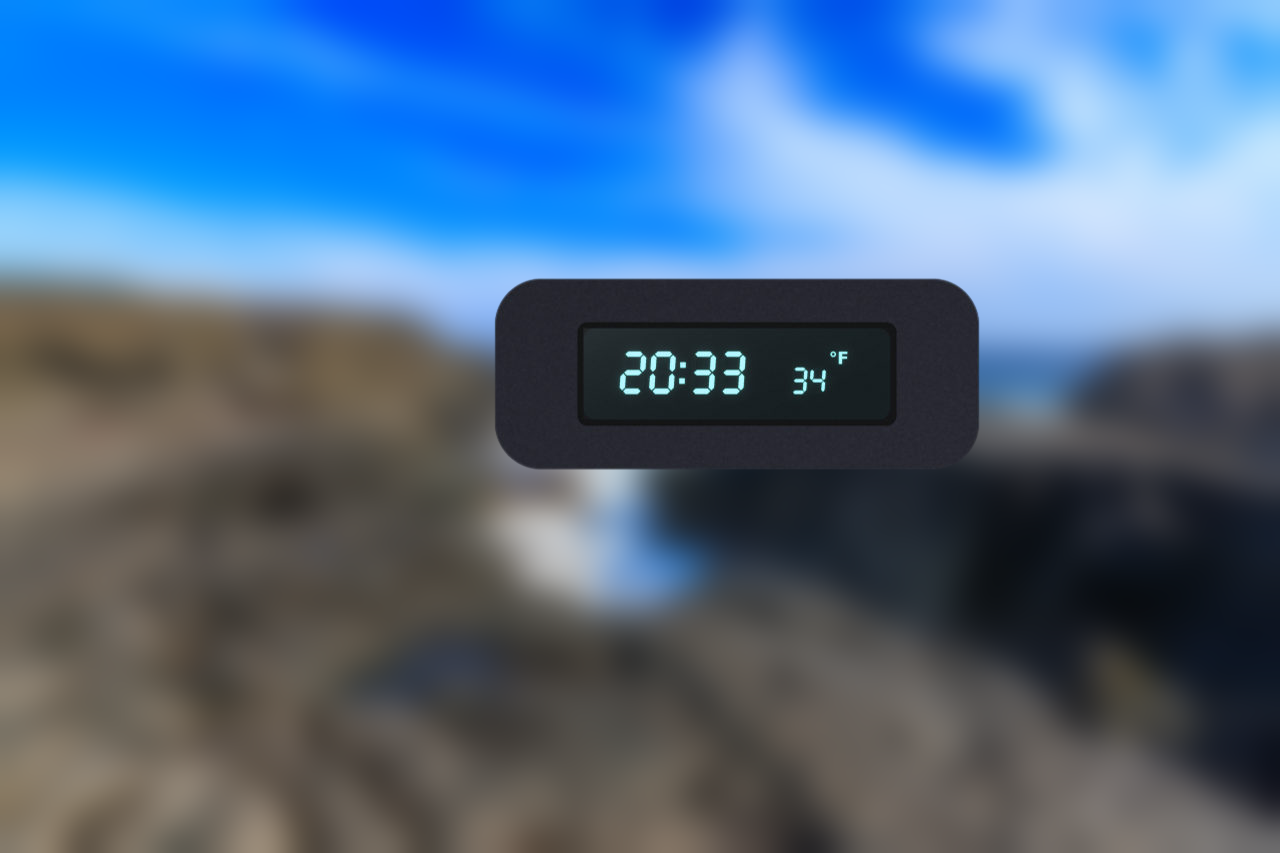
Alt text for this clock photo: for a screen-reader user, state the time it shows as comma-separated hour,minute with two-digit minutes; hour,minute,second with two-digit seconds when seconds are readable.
20,33
